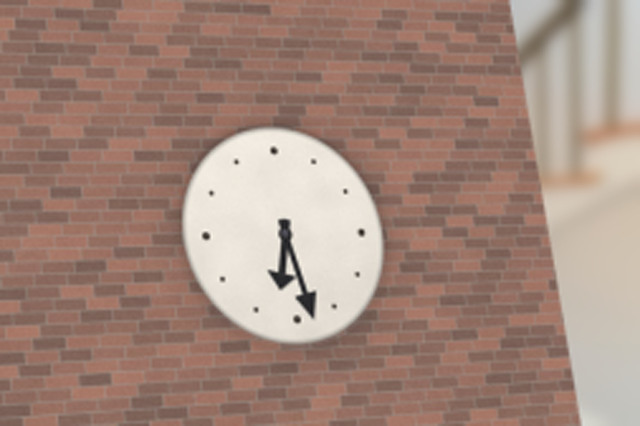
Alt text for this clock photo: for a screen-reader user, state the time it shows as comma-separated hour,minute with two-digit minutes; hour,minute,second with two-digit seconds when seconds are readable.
6,28
